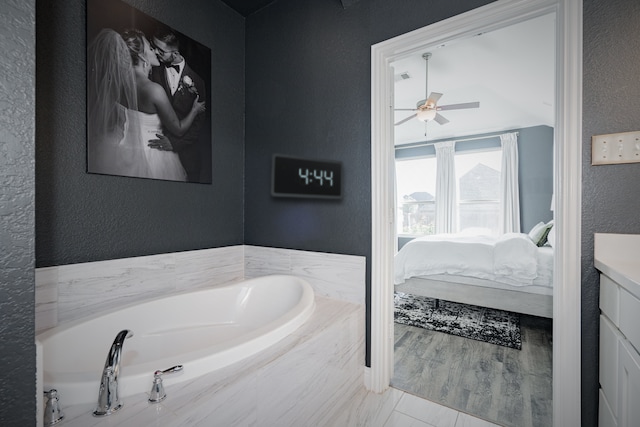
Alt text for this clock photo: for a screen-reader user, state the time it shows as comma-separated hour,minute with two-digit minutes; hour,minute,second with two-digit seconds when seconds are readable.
4,44
